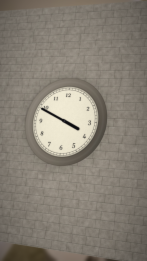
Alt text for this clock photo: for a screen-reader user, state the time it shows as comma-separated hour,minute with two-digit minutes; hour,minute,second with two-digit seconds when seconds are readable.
3,49
